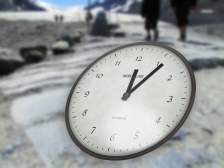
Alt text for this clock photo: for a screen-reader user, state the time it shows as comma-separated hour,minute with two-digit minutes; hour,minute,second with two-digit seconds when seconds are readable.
12,06
